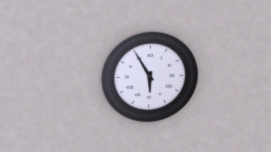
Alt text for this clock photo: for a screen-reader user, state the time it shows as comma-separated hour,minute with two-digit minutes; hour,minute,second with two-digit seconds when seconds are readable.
5,55
